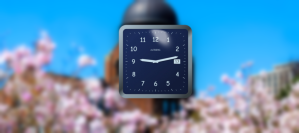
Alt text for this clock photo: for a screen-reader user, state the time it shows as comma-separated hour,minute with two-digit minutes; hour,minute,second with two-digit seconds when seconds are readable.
9,13
